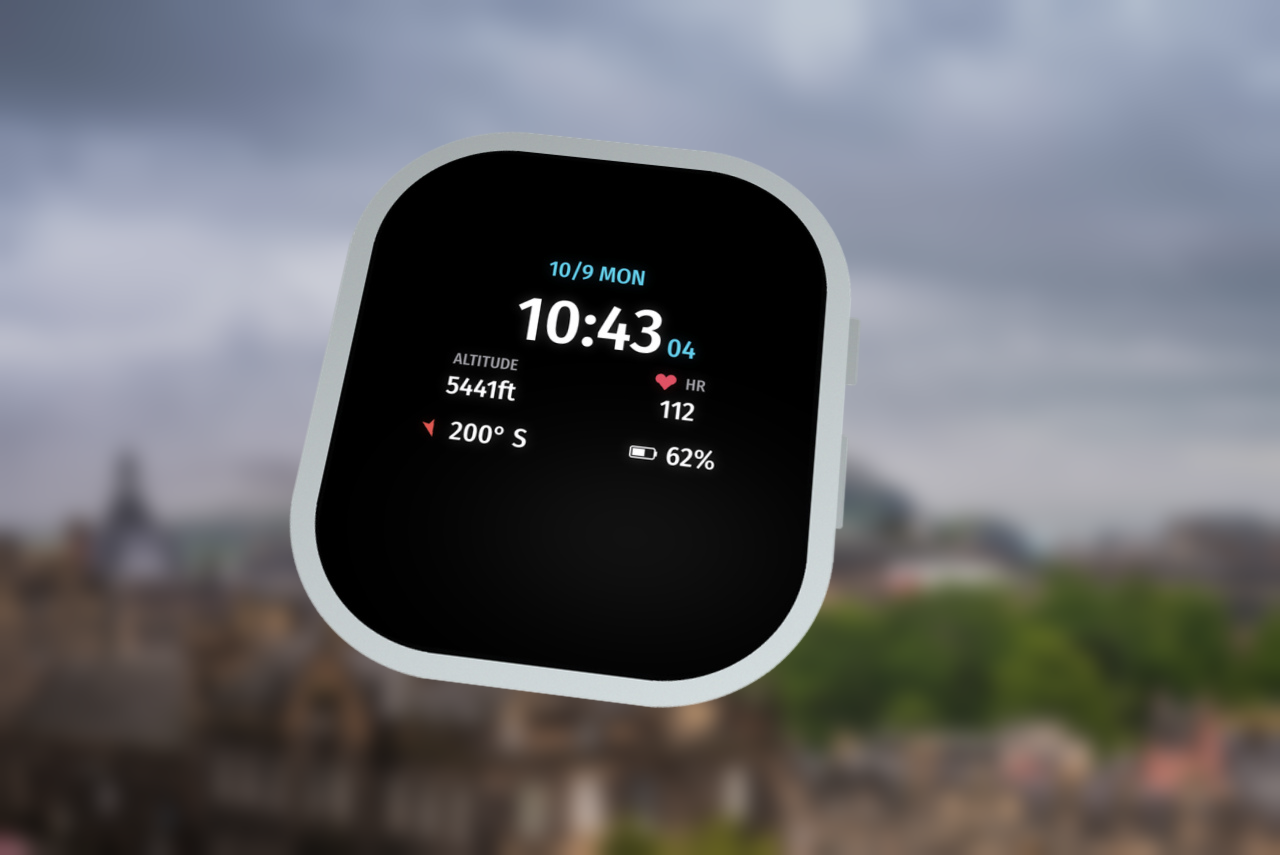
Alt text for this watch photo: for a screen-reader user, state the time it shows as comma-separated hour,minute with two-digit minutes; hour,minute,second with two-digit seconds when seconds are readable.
10,43,04
